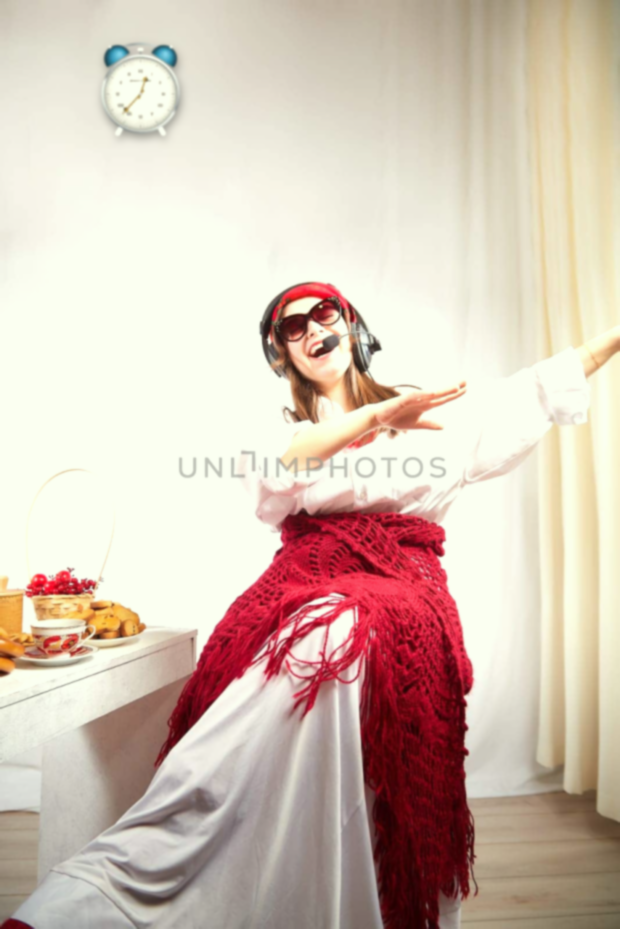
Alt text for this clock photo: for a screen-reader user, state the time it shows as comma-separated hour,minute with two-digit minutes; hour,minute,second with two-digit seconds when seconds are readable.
12,37
